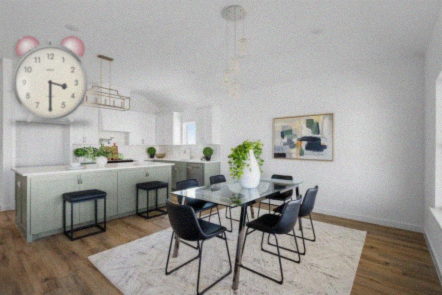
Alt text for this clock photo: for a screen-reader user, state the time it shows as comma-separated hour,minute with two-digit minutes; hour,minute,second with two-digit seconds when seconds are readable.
3,30
